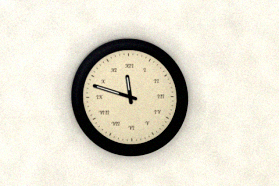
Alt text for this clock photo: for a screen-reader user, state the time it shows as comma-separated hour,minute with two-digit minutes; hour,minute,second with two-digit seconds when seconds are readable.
11,48
